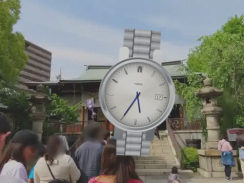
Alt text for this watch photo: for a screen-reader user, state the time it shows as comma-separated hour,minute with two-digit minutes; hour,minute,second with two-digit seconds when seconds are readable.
5,35
